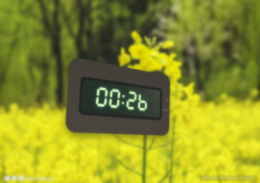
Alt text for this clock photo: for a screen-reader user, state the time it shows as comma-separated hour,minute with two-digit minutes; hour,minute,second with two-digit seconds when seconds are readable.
0,26
